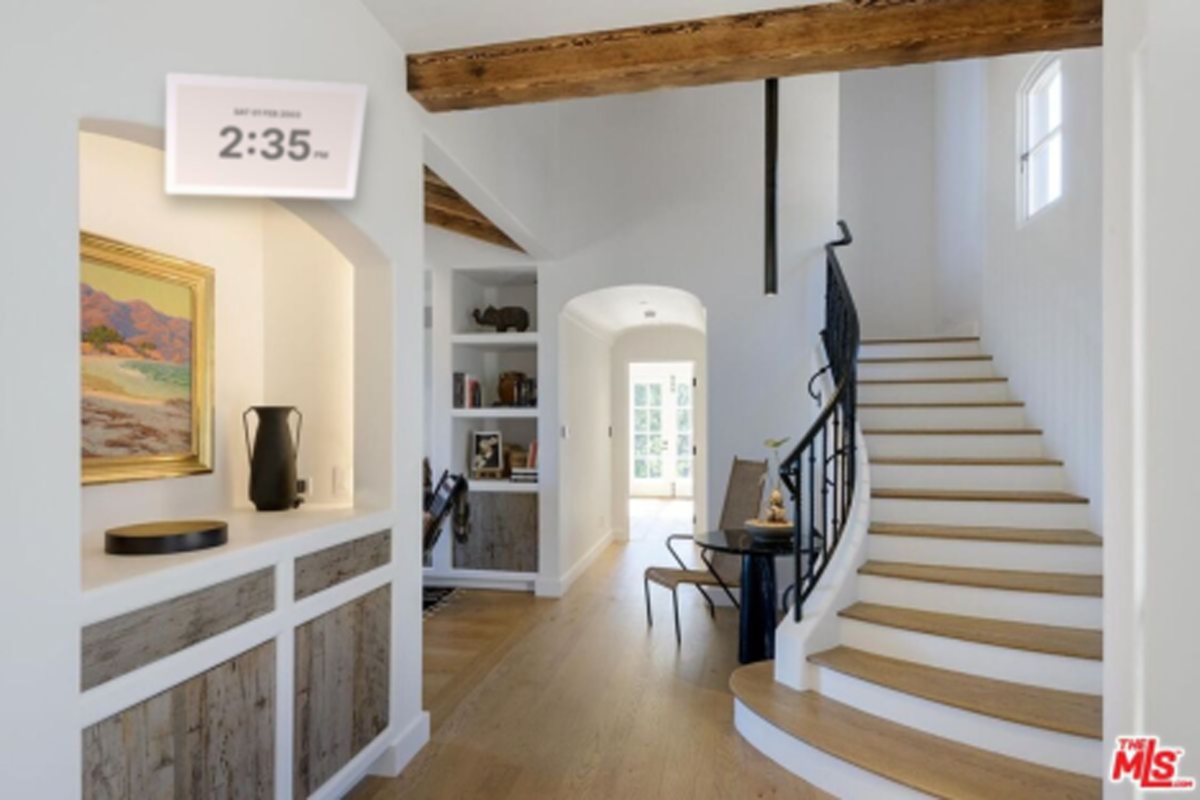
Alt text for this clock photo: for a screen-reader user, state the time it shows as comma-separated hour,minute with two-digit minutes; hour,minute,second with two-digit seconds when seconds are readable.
2,35
